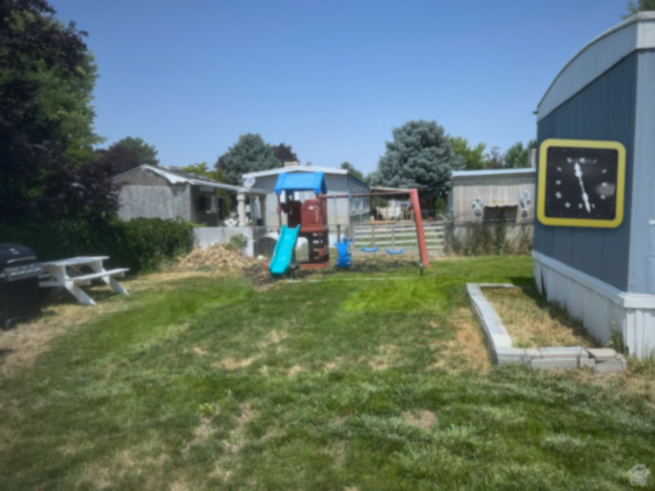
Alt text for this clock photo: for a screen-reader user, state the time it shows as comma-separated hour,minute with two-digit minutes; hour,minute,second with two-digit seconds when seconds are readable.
11,27
